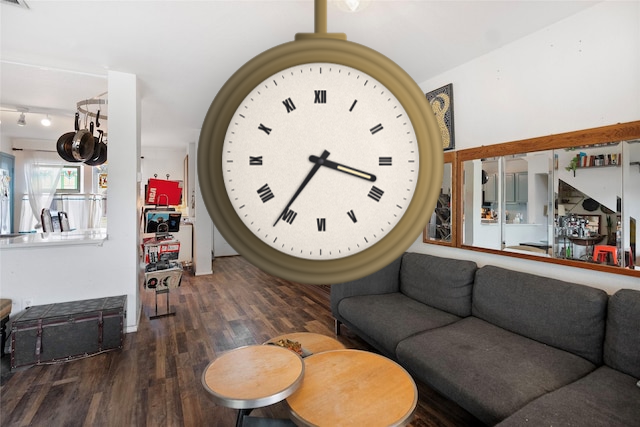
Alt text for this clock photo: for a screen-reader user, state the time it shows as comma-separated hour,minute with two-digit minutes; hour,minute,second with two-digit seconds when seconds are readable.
3,36
